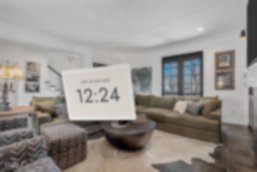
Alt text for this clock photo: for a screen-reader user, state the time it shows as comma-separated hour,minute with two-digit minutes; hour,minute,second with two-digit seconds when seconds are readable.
12,24
